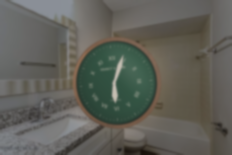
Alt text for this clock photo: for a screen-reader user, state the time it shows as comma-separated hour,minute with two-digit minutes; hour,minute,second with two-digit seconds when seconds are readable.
6,04
